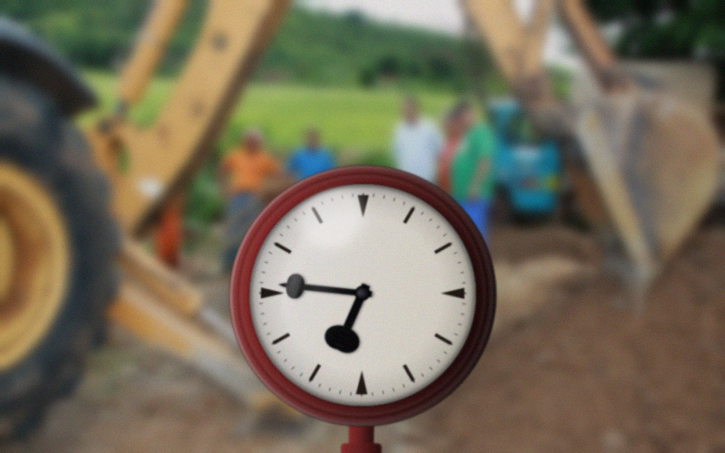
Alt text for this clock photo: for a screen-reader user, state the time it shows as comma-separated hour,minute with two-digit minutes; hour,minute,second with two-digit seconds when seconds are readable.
6,46
